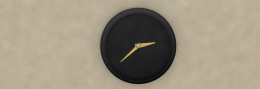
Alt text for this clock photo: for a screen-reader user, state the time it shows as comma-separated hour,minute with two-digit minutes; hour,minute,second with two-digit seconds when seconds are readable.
2,38
